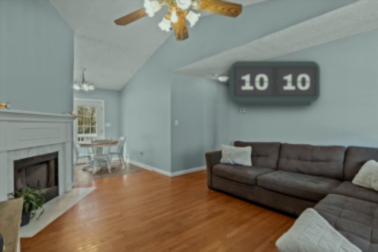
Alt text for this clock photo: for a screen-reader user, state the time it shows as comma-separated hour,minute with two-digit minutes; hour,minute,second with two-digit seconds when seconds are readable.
10,10
